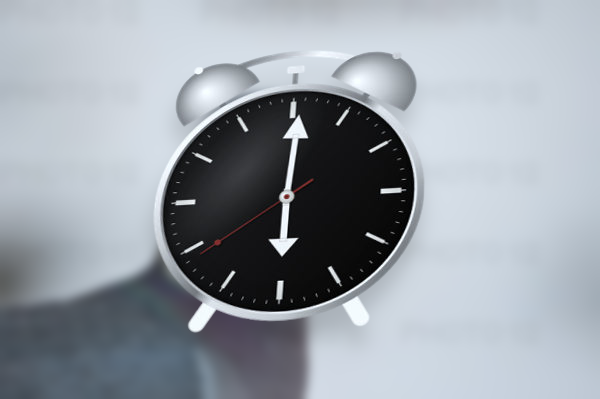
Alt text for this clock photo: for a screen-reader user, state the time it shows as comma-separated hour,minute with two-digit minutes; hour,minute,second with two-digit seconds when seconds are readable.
6,00,39
